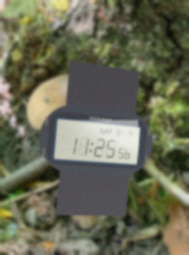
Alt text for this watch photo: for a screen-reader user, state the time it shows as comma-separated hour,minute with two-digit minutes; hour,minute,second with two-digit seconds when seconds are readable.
11,25,56
